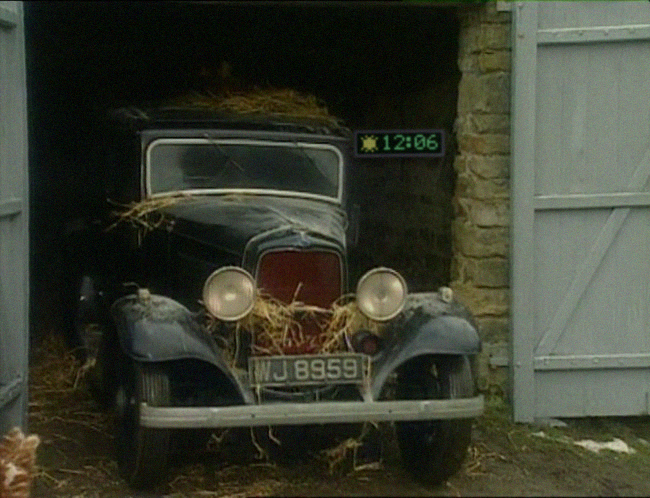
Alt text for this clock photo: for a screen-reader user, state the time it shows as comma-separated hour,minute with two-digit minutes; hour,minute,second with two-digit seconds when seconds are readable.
12,06
